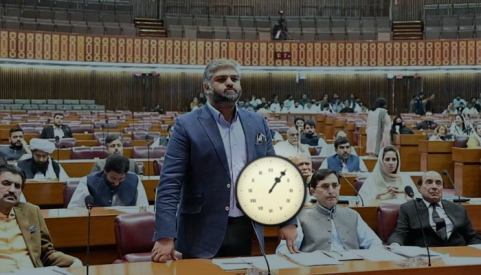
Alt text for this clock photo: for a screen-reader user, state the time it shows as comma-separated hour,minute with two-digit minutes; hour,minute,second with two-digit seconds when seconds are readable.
1,06
